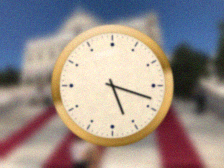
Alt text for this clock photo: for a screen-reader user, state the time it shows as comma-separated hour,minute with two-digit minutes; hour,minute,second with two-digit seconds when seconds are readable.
5,18
